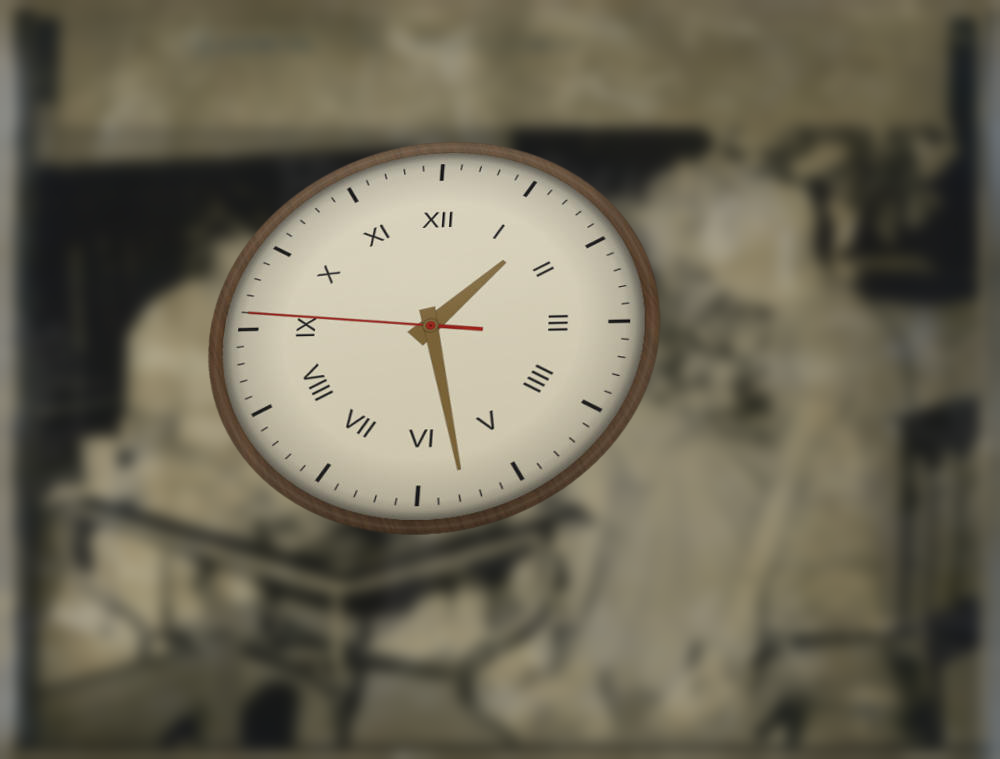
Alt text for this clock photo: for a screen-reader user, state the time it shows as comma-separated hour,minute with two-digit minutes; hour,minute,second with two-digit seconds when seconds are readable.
1,27,46
